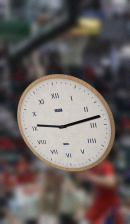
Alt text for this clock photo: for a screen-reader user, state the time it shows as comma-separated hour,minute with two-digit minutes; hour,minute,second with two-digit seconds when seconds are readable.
9,13
